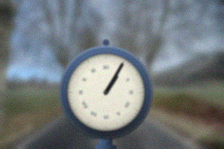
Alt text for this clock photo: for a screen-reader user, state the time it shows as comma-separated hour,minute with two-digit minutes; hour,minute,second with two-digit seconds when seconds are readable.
1,05
